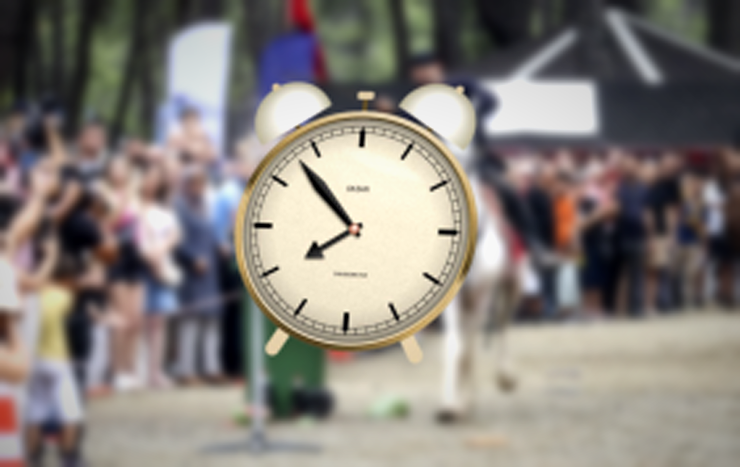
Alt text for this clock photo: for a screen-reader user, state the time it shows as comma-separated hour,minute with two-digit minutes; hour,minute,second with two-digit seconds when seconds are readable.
7,53
